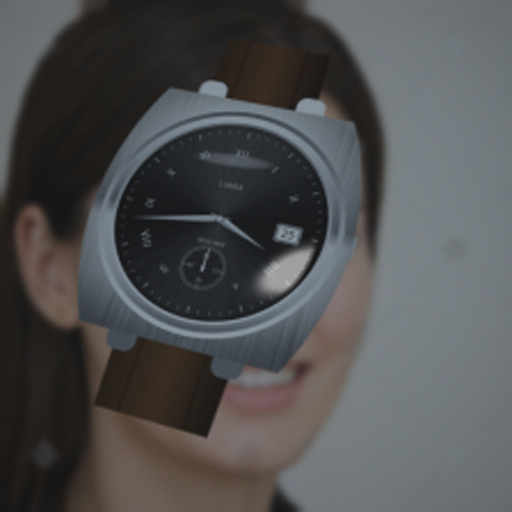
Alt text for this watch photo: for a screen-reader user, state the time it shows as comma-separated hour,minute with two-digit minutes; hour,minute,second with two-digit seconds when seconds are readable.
3,43
